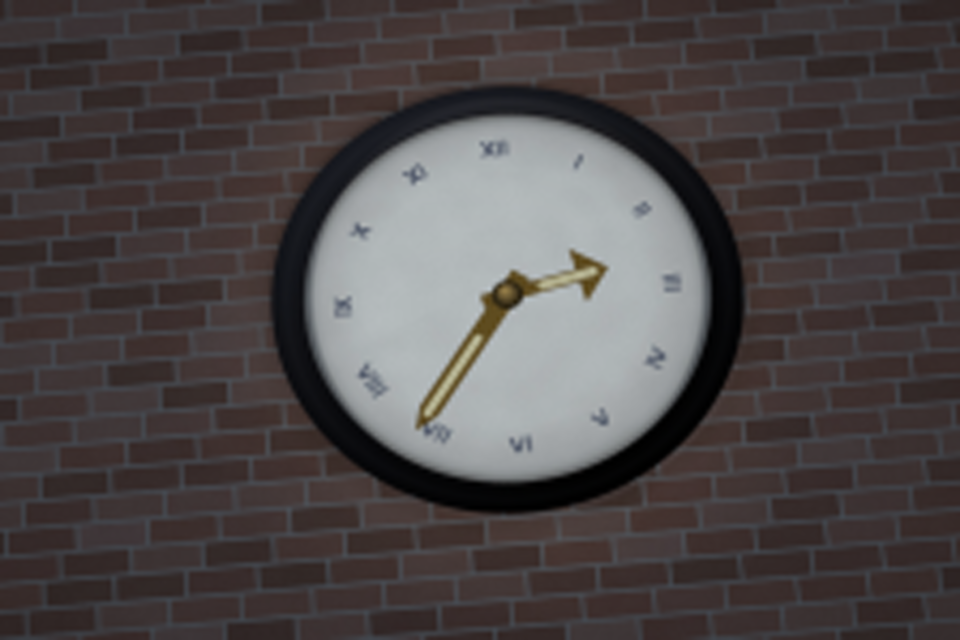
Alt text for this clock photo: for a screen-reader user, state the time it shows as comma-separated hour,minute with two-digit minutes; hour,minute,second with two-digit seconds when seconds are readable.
2,36
